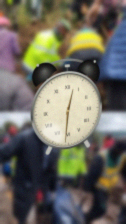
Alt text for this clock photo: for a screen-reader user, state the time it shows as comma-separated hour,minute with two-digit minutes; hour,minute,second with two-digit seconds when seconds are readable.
12,31
